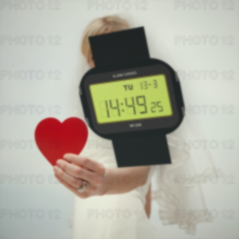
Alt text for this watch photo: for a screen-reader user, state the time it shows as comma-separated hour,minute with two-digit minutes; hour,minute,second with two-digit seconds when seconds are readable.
14,49
